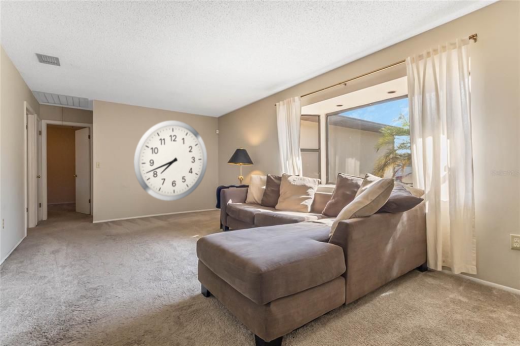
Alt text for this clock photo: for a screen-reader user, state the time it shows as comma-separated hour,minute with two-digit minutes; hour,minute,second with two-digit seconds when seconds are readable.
7,42
